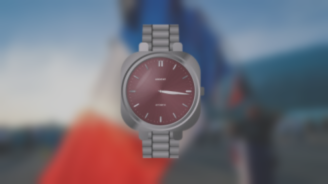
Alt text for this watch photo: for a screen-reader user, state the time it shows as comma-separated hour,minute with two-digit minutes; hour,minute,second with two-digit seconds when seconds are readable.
3,16
